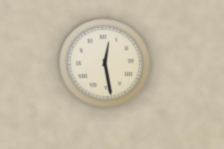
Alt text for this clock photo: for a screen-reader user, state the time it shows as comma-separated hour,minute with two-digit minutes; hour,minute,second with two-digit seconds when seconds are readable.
12,29
